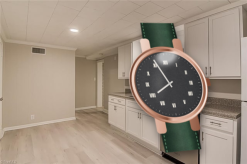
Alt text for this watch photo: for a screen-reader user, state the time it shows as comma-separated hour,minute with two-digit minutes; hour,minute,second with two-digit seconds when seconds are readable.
7,56
